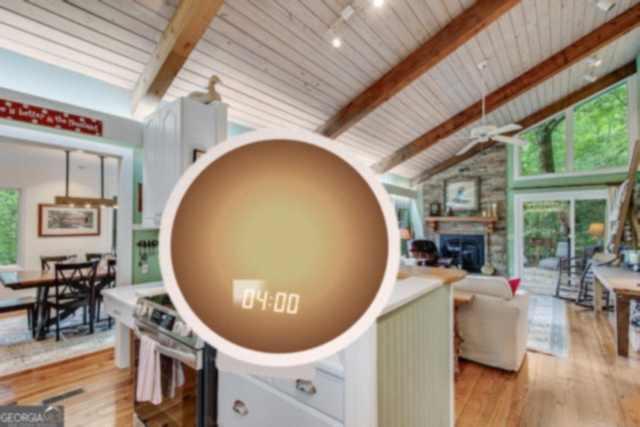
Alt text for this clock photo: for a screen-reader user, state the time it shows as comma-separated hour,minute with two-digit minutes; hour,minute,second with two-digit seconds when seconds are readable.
4,00
